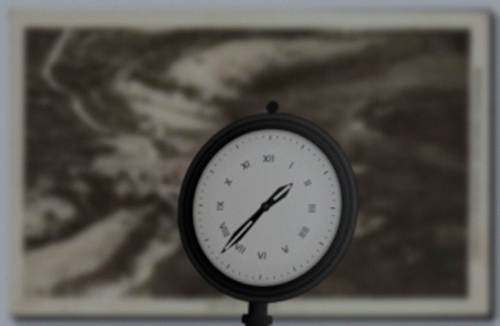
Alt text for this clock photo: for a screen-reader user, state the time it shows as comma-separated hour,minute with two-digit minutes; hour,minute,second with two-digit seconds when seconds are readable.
1,37
